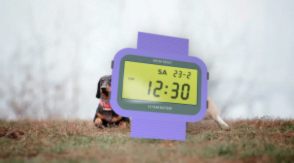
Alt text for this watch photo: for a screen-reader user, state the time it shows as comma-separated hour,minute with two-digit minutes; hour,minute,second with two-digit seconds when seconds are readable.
12,30
